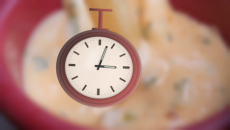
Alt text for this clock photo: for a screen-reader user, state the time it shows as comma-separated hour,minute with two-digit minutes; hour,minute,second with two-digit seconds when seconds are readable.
3,03
